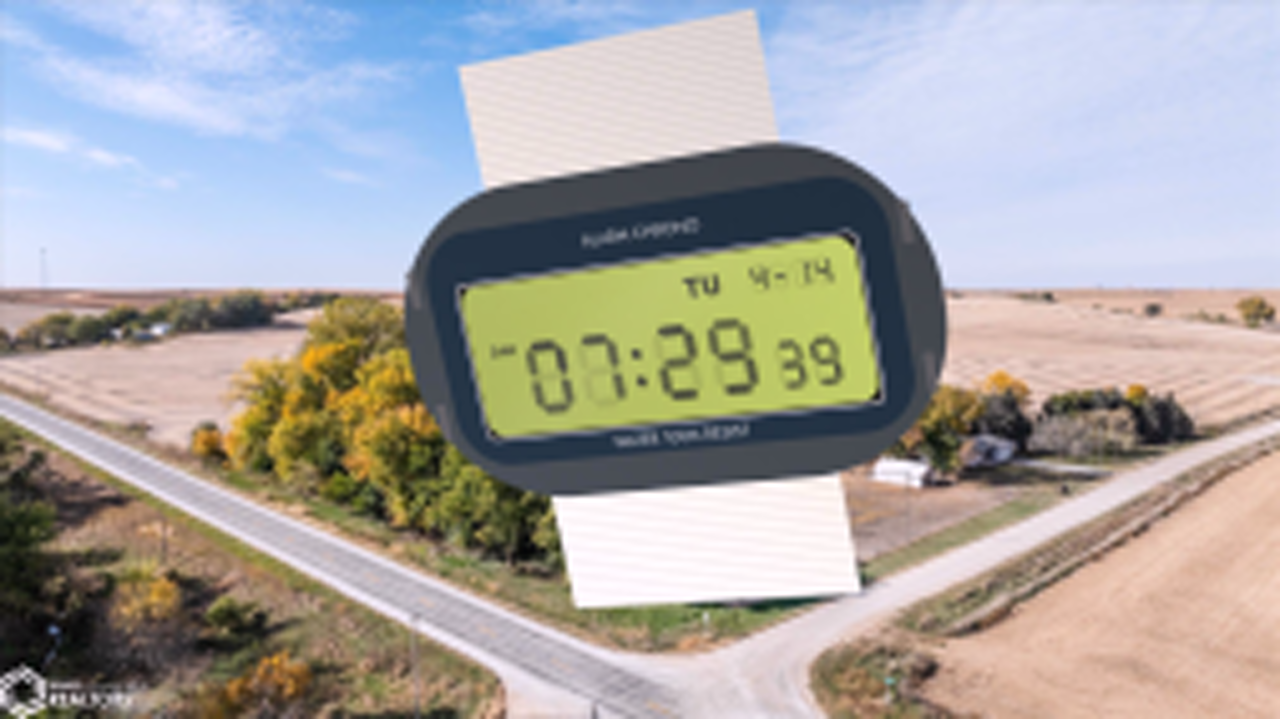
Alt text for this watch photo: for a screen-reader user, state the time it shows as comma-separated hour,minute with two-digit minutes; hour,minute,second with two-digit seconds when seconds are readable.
7,29,39
